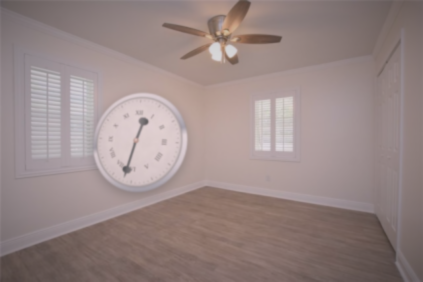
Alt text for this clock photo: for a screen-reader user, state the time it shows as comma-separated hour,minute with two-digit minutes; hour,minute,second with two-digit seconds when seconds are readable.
12,32
